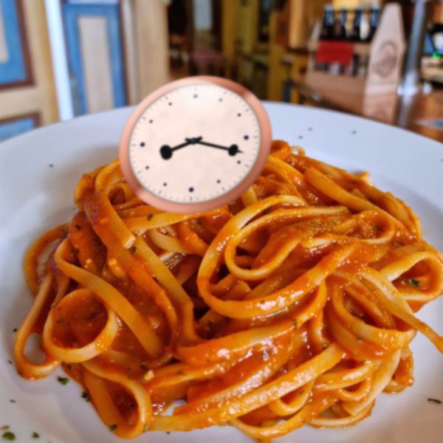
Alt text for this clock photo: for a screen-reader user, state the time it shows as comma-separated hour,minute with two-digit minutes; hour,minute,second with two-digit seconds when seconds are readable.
8,18
